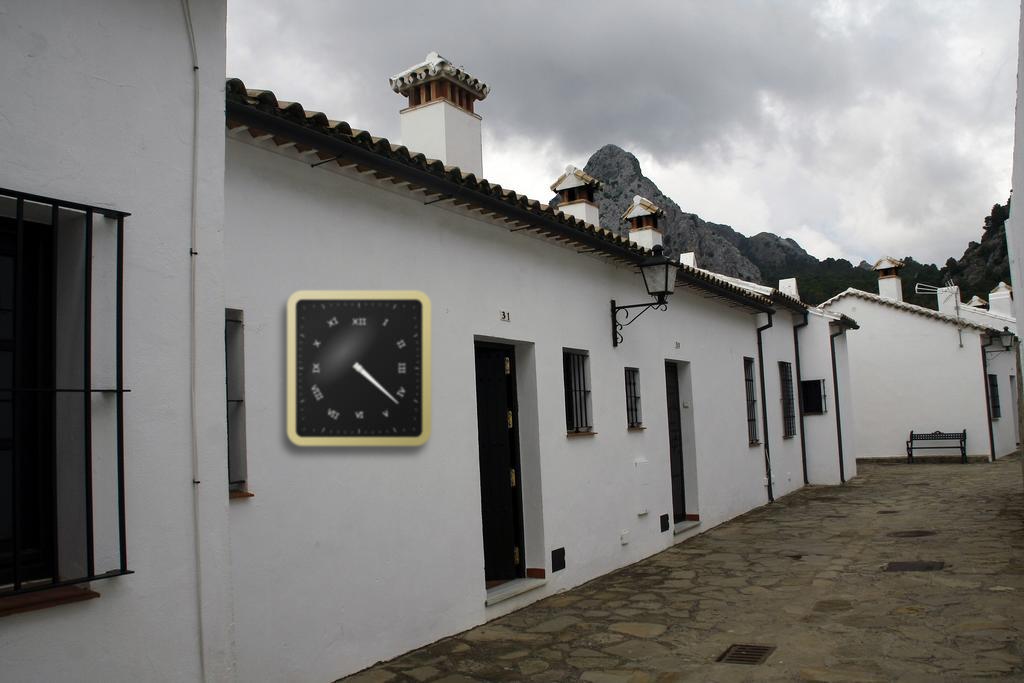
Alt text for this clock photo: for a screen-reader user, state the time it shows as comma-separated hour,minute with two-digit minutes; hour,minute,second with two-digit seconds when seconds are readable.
4,22
